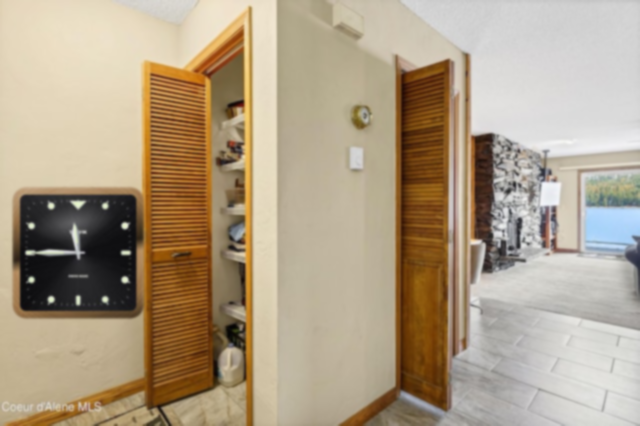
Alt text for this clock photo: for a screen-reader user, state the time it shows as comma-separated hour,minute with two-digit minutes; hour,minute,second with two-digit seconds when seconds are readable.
11,45
